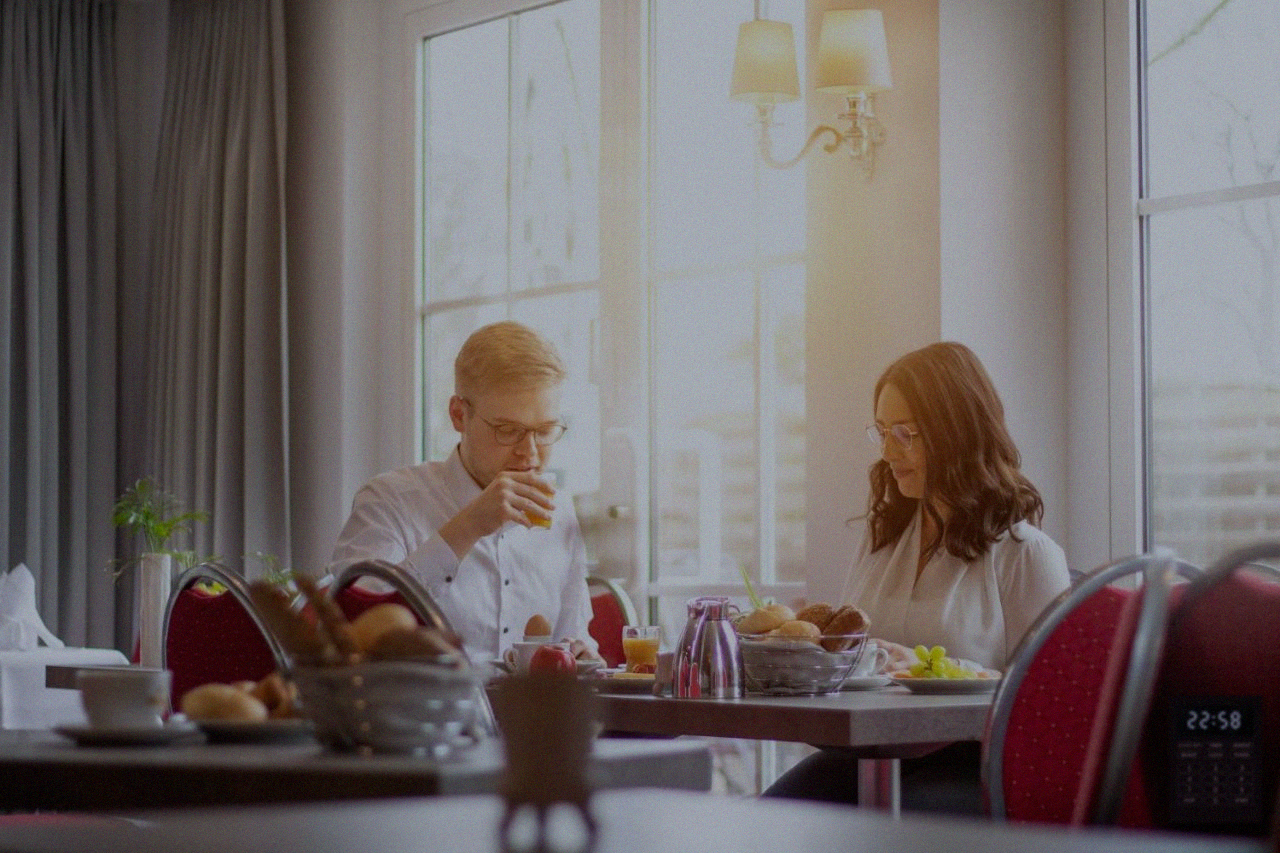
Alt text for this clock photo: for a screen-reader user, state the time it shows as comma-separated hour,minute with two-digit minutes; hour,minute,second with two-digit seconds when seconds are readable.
22,58
